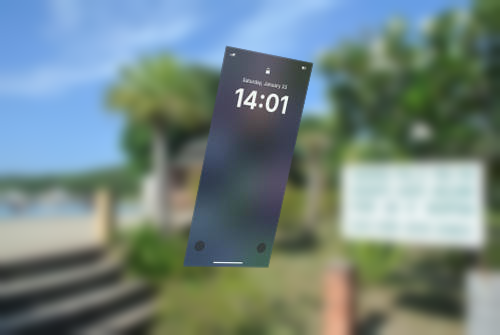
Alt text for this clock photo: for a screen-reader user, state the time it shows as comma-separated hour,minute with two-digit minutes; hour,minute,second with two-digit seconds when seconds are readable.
14,01
